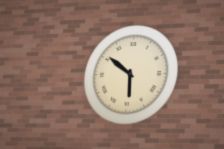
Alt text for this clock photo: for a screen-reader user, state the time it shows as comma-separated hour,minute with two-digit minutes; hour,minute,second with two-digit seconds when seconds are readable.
5,51
